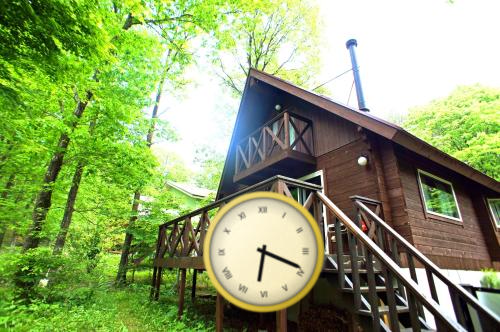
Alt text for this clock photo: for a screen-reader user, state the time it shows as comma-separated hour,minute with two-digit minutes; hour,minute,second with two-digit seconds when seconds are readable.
6,19
